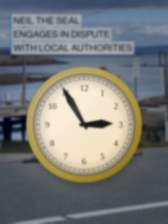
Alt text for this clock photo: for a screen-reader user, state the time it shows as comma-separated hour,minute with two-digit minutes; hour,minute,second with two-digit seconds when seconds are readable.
2,55
